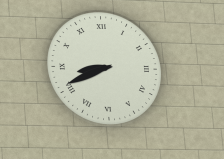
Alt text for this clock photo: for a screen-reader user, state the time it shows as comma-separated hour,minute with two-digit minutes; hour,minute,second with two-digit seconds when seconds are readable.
8,41
